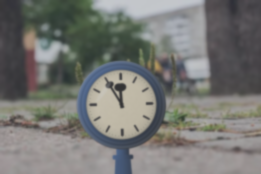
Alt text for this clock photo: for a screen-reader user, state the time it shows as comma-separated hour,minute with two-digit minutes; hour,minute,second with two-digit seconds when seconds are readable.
11,55
